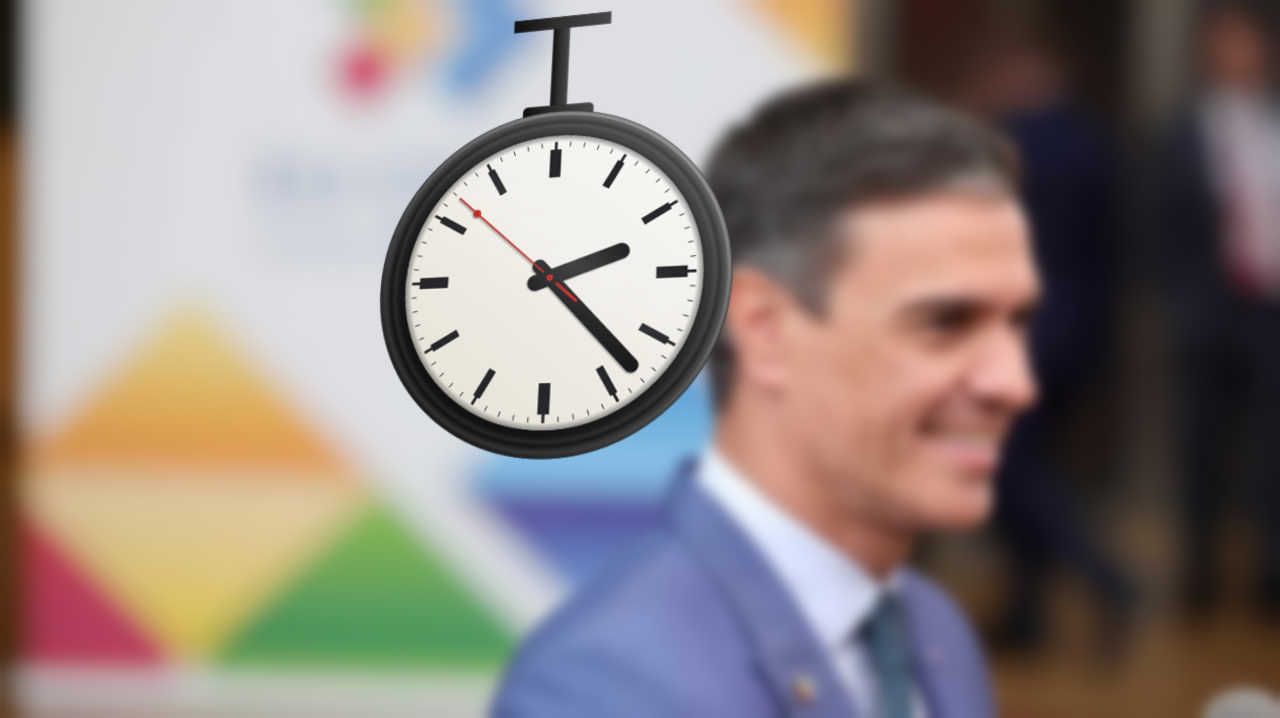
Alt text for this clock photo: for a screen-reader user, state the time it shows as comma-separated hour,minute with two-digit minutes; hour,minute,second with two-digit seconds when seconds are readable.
2,22,52
